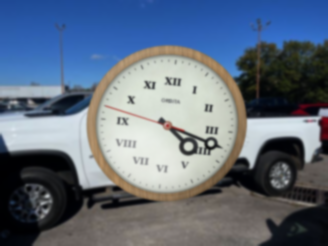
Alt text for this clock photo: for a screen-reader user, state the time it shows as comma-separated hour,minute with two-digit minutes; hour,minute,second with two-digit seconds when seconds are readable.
4,17,47
